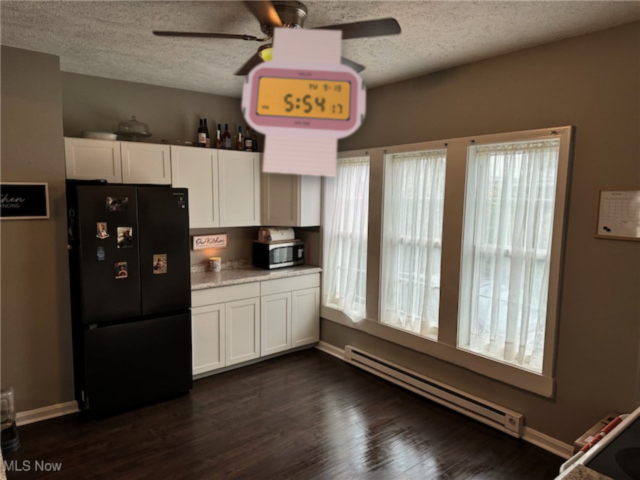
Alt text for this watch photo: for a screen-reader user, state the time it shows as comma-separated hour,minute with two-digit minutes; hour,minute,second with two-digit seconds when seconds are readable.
5,54
